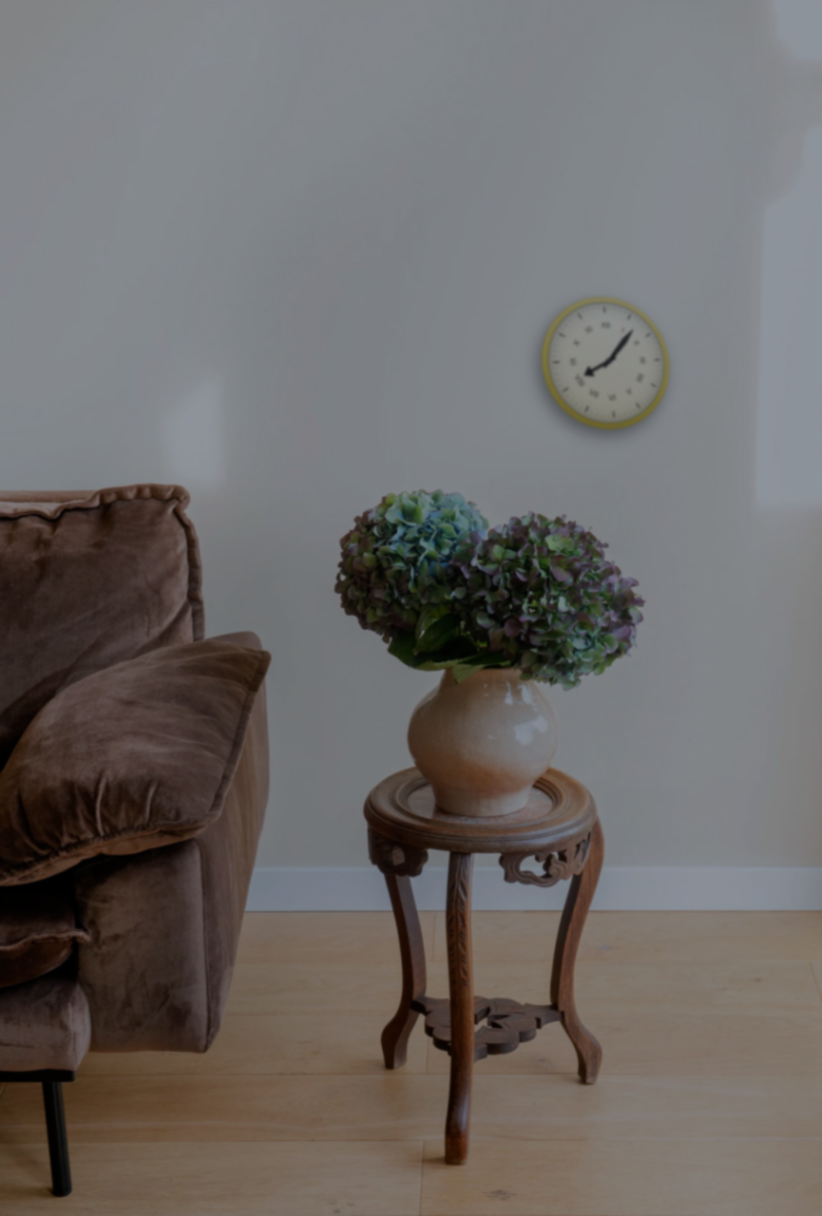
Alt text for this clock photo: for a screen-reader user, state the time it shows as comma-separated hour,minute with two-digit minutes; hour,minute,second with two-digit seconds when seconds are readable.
8,07
